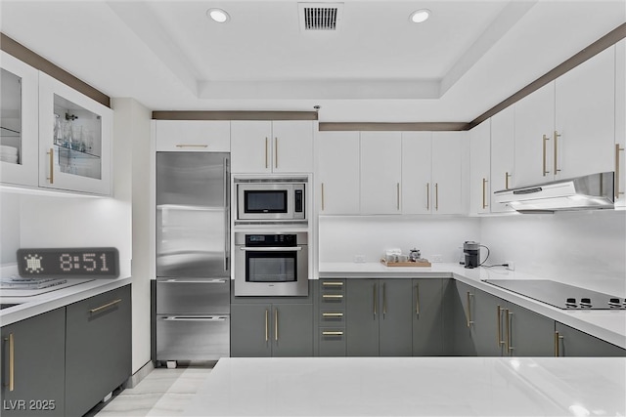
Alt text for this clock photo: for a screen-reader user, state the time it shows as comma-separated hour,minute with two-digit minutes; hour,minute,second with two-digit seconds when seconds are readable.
8,51
